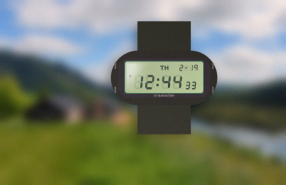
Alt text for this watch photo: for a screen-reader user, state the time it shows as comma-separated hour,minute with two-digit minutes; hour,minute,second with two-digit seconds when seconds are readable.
12,44,33
